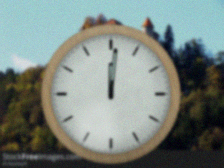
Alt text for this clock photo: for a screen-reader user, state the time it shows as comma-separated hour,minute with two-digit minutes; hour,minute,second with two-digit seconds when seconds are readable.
12,01
